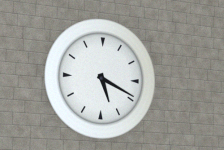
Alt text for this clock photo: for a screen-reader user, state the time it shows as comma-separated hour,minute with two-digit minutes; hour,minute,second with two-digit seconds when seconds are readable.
5,19
